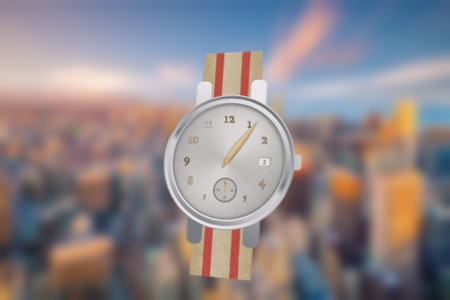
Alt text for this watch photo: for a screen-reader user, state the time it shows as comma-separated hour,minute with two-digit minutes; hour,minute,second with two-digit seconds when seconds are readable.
1,06
